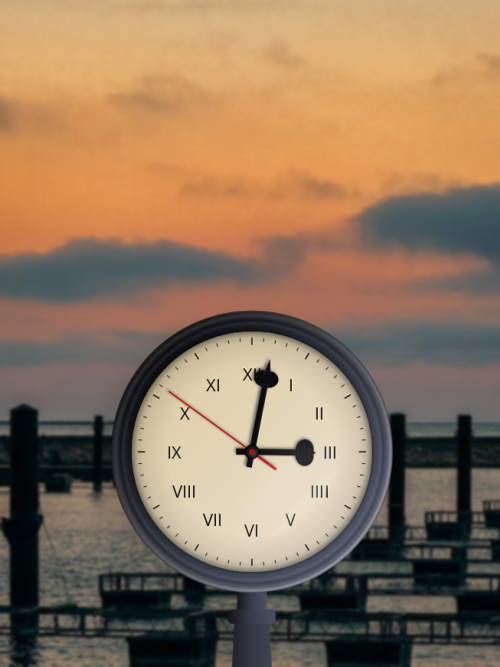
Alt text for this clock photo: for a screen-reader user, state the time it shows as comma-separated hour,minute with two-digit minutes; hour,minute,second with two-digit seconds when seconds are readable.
3,01,51
